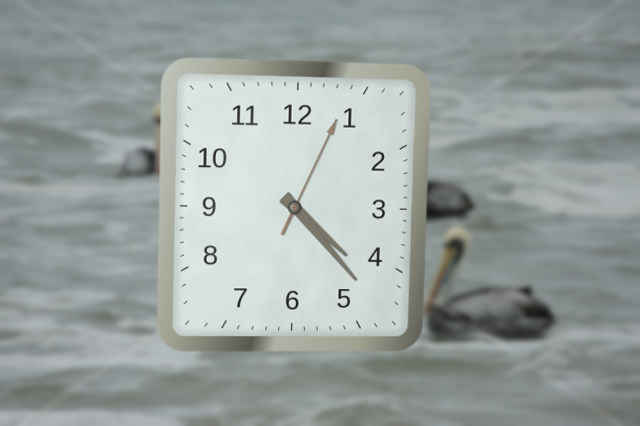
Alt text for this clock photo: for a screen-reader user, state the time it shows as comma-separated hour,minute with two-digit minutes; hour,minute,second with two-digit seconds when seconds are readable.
4,23,04
